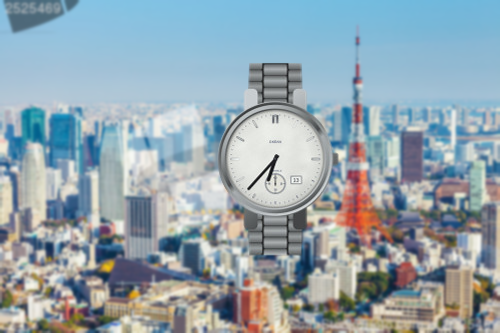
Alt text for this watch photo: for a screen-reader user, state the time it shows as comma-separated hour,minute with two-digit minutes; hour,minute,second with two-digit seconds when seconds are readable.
6,37
